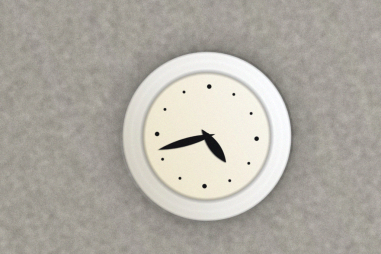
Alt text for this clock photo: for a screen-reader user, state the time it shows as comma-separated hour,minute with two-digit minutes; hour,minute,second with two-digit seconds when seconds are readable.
4,42
